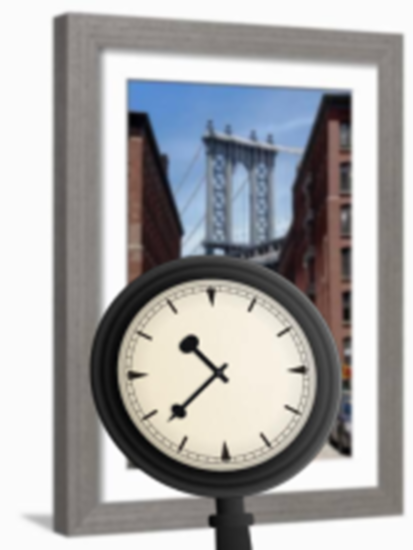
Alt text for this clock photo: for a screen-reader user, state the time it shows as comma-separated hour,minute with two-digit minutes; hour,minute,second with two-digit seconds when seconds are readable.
10,38
